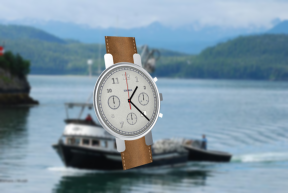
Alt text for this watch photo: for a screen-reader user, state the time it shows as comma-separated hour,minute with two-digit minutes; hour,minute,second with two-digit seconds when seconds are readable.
1,23
